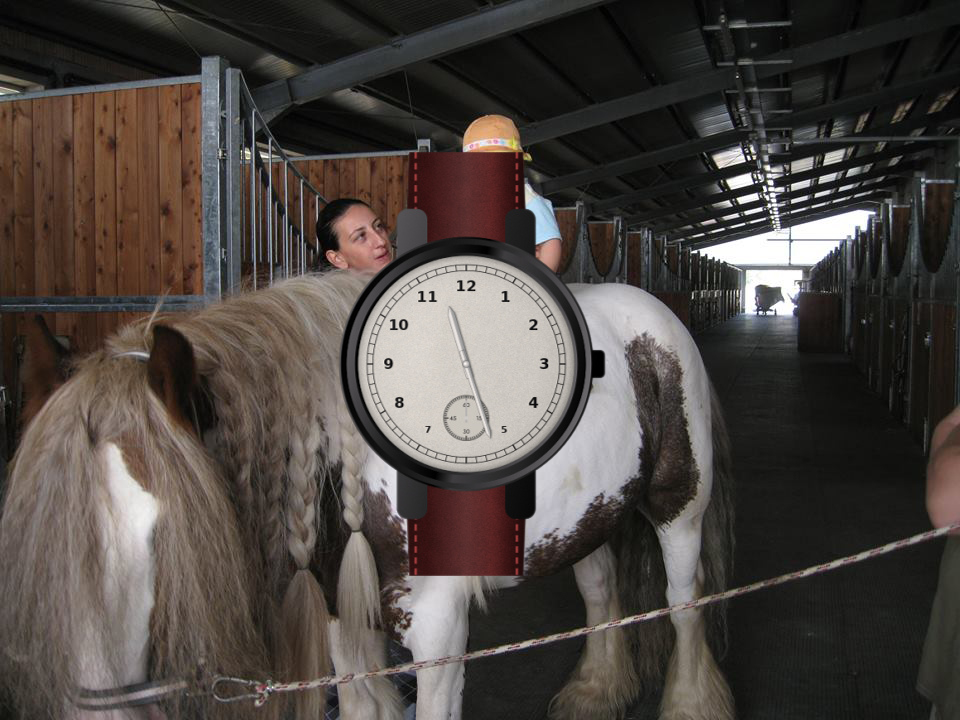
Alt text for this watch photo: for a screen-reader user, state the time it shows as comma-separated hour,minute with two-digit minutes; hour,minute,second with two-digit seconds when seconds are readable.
11,27
